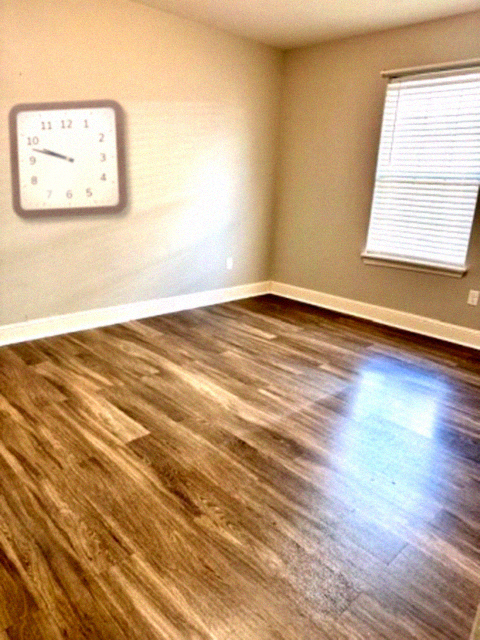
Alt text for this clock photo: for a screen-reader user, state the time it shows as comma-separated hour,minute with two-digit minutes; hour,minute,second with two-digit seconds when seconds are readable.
9,48
